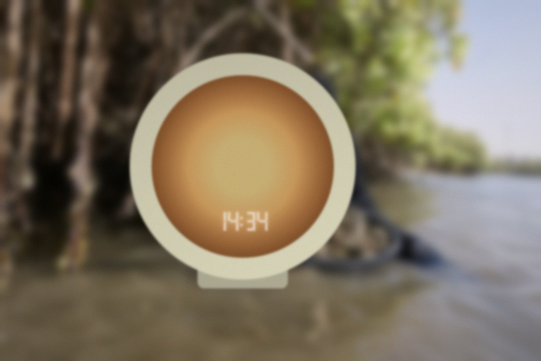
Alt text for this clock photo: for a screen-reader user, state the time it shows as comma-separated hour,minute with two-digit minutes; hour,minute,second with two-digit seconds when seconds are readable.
14,34
